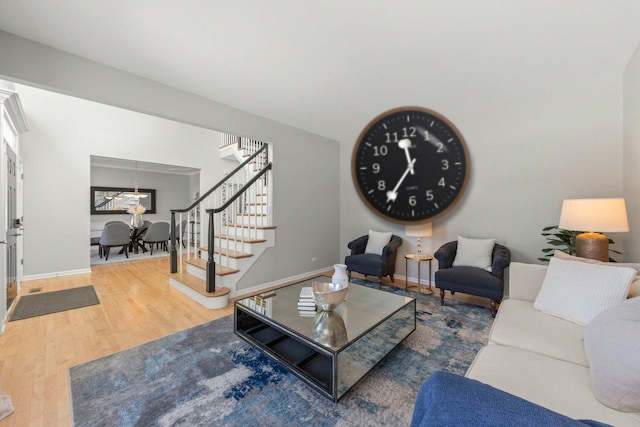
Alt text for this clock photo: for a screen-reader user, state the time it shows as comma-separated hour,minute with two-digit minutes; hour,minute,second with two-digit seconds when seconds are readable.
11,36
